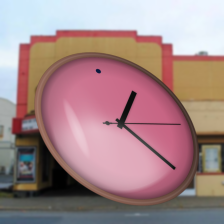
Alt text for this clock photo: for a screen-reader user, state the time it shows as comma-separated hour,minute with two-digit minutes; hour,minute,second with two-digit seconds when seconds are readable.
1,24,16
